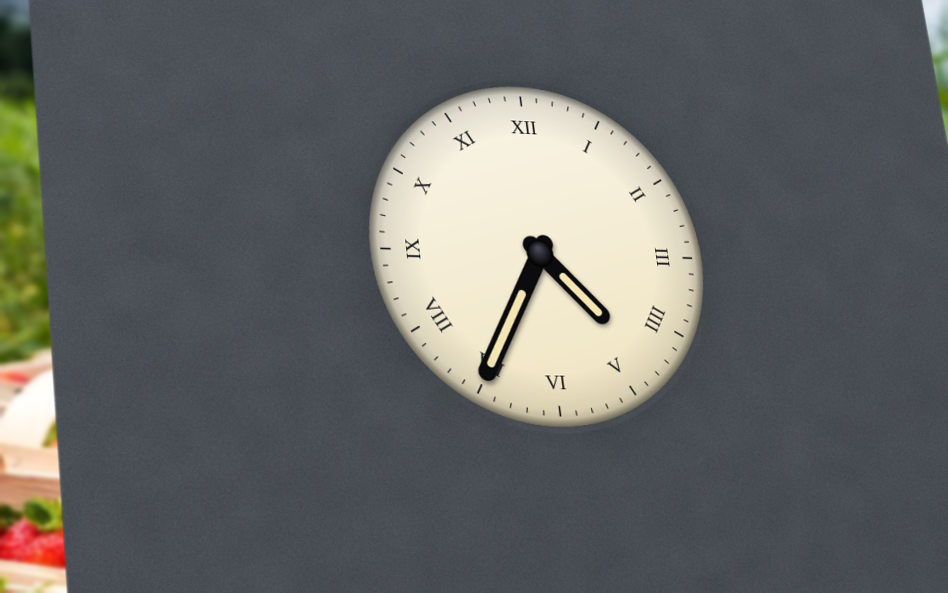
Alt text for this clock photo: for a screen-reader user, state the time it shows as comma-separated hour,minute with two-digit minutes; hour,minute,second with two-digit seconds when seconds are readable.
4,35
